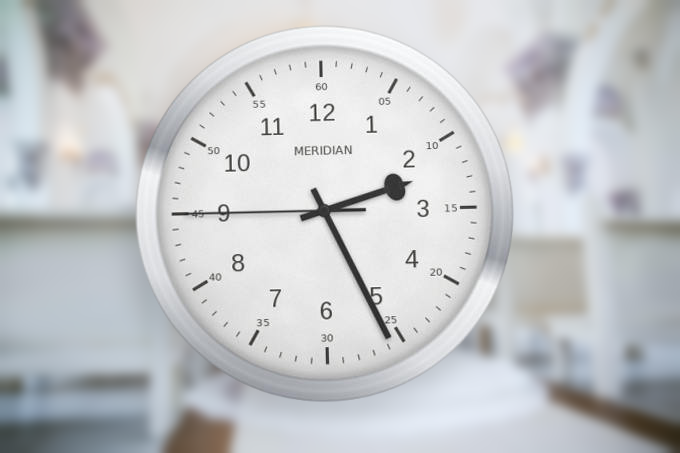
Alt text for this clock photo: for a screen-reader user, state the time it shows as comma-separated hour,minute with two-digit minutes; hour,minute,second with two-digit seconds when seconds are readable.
2,25,45
